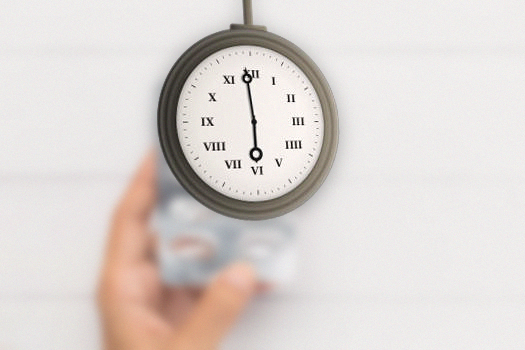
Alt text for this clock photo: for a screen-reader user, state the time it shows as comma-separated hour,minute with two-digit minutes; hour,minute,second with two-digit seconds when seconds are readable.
5,59
